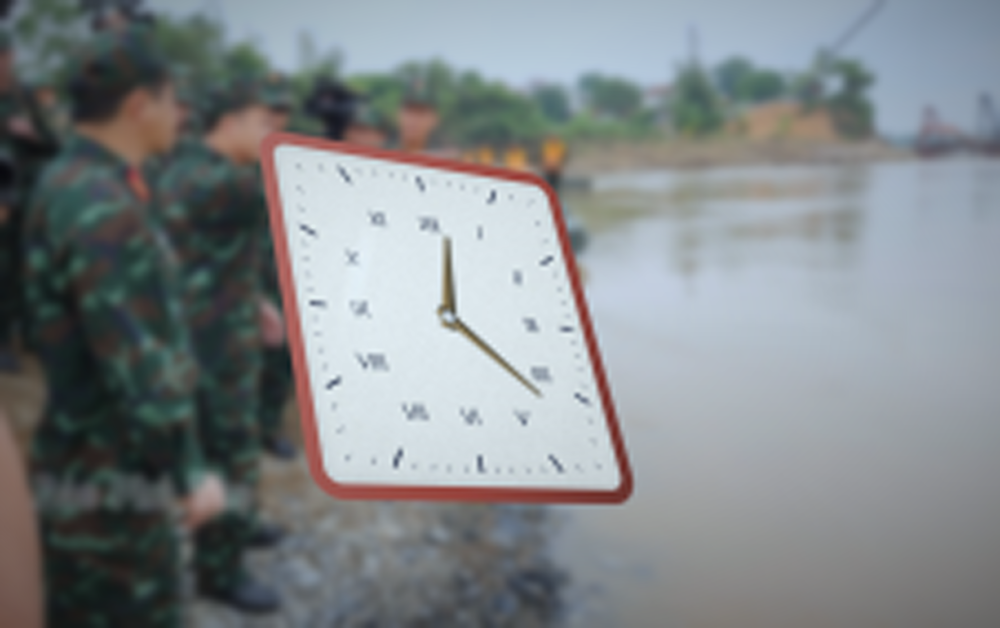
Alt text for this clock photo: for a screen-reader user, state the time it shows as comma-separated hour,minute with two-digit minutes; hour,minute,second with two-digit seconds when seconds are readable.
12,22
